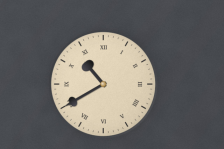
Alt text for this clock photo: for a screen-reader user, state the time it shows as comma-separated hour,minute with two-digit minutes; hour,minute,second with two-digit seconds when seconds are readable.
10,40
